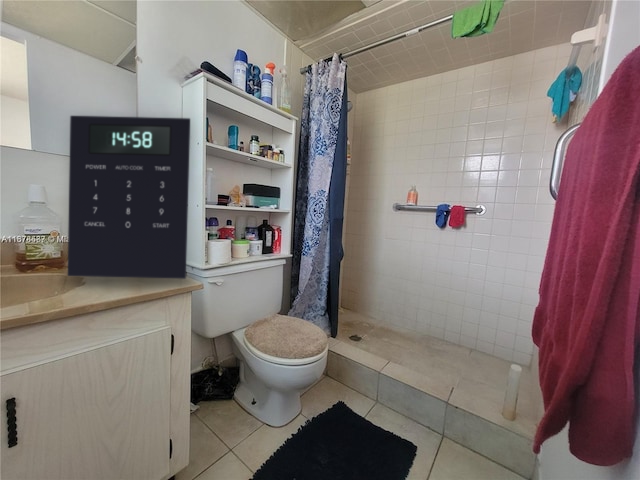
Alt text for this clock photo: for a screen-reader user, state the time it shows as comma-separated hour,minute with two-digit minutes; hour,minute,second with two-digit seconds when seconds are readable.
14,58
